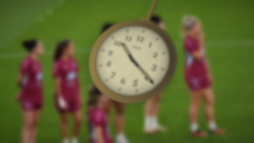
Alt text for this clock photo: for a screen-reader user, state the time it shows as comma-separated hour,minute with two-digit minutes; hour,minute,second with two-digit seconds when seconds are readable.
10,20
